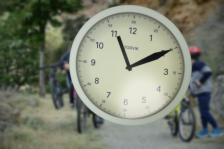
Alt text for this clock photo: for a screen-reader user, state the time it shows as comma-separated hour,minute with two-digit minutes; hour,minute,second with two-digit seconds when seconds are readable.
11,10
